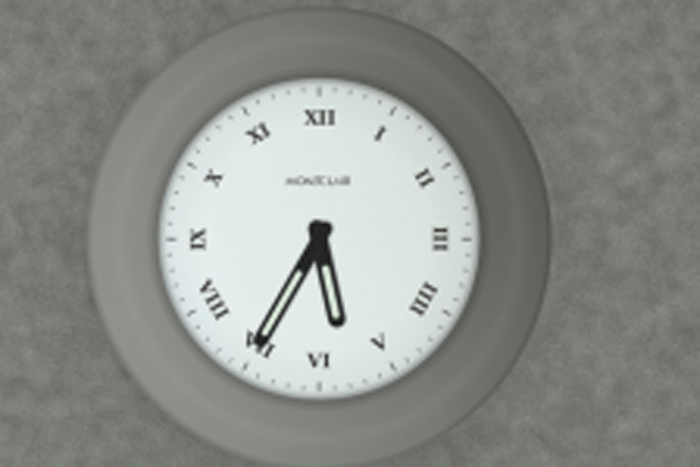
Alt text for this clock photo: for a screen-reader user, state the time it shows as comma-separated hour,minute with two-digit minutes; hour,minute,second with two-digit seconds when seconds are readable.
5,35
